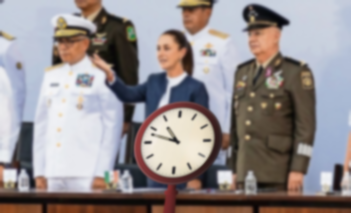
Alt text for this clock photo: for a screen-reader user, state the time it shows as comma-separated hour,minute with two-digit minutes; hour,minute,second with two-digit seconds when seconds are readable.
10,48
